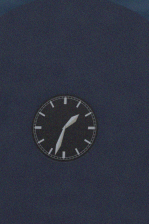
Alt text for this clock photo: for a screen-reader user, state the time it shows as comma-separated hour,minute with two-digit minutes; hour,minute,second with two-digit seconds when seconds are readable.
1,33
